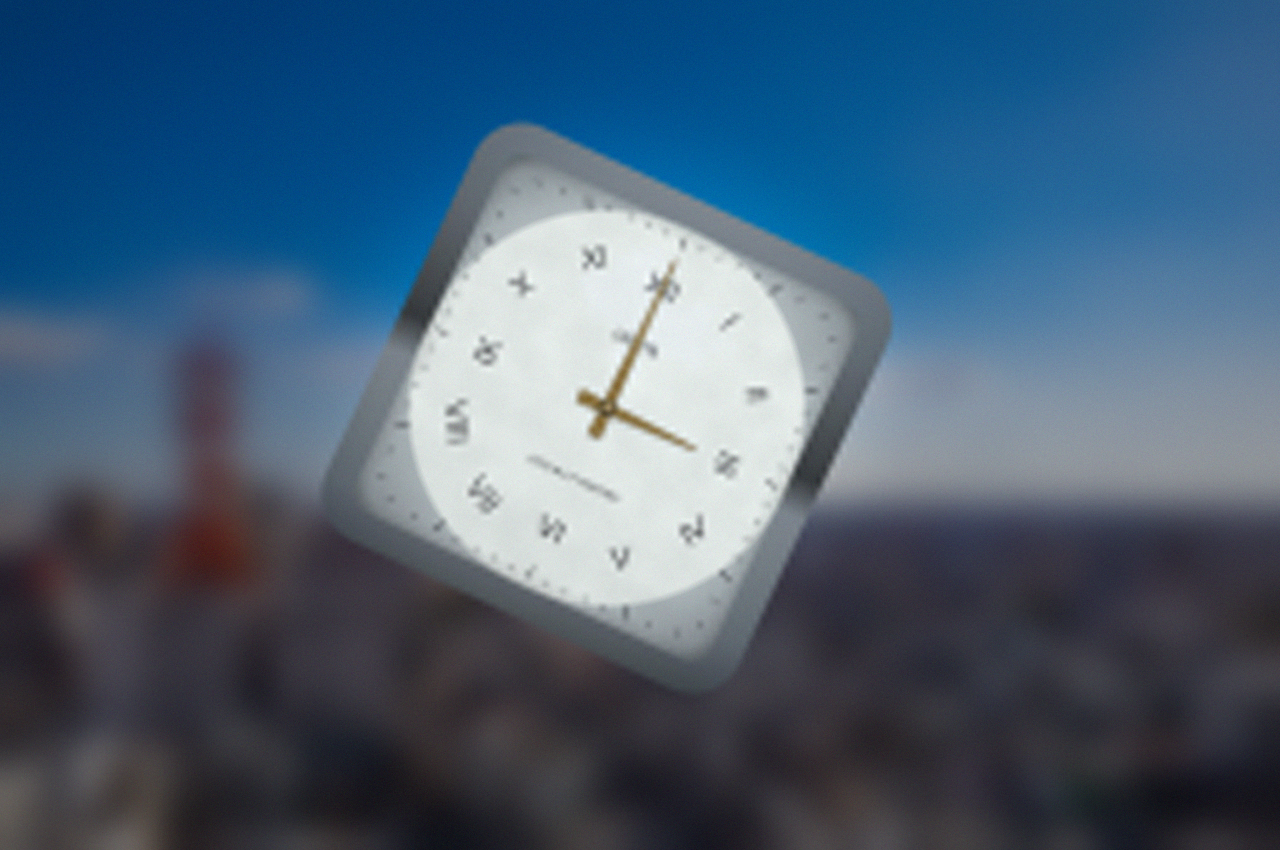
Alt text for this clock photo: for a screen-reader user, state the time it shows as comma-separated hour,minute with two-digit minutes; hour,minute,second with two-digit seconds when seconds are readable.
3,00
